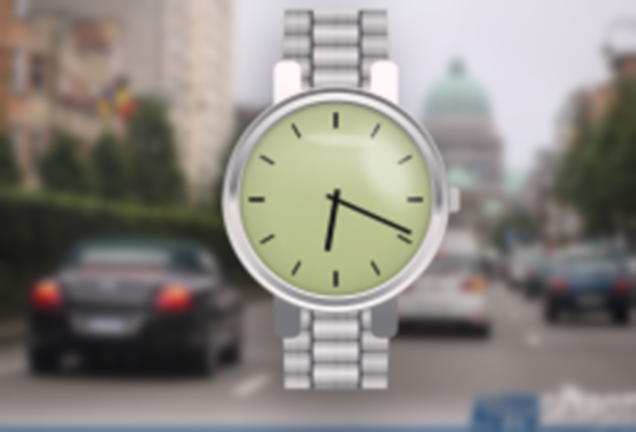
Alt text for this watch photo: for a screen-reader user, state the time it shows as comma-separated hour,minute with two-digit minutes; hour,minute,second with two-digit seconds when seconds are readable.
6,19
